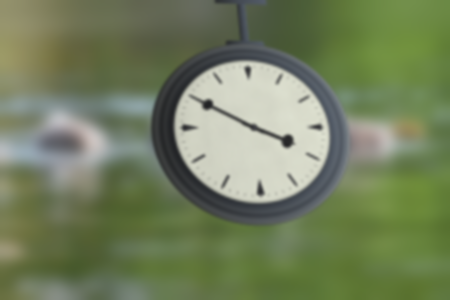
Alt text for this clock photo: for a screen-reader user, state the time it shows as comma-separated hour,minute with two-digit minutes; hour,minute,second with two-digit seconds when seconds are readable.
3,50
